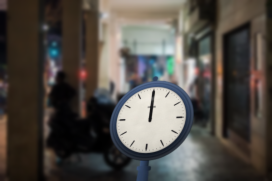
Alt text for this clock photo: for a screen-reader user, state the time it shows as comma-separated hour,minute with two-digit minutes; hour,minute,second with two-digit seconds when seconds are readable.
12,00
